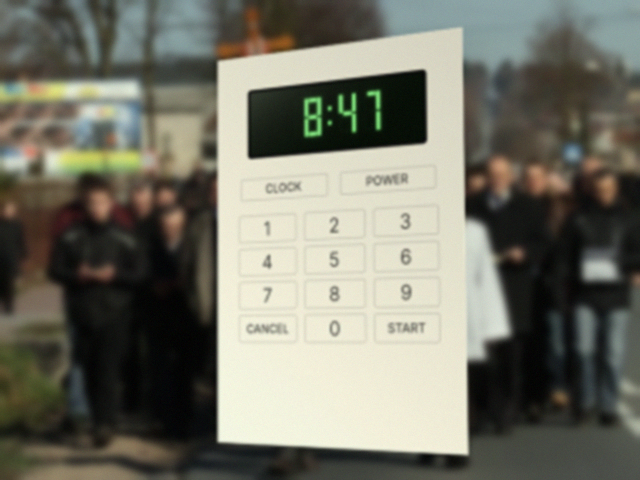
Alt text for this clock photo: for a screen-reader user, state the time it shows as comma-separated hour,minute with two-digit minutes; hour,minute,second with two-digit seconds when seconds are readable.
8,47
